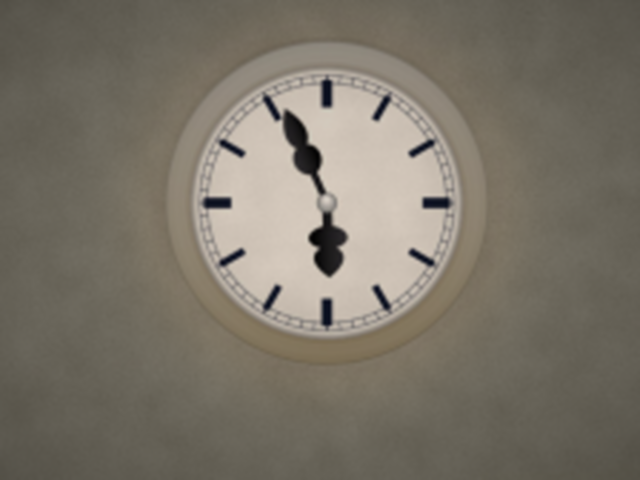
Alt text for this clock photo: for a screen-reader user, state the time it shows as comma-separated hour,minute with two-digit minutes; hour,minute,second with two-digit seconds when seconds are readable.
5,56
